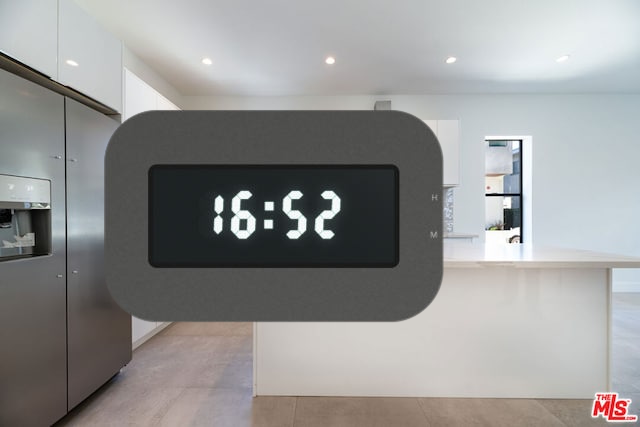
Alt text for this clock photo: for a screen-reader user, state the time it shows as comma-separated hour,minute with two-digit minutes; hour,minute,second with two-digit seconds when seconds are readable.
16,52
